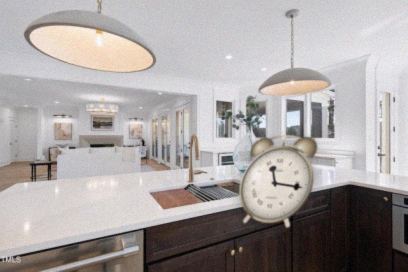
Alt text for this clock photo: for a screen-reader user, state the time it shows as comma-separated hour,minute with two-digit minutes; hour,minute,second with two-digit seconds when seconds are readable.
11,16
